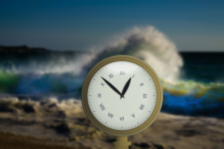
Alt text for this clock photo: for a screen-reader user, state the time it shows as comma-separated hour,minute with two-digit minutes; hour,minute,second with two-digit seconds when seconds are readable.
12,52
